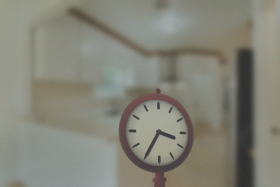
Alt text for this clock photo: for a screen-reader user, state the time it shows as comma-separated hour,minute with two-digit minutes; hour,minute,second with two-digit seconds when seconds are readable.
3,35
